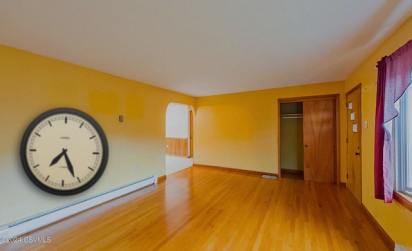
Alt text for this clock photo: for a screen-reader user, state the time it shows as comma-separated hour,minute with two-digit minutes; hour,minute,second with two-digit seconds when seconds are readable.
7,26
